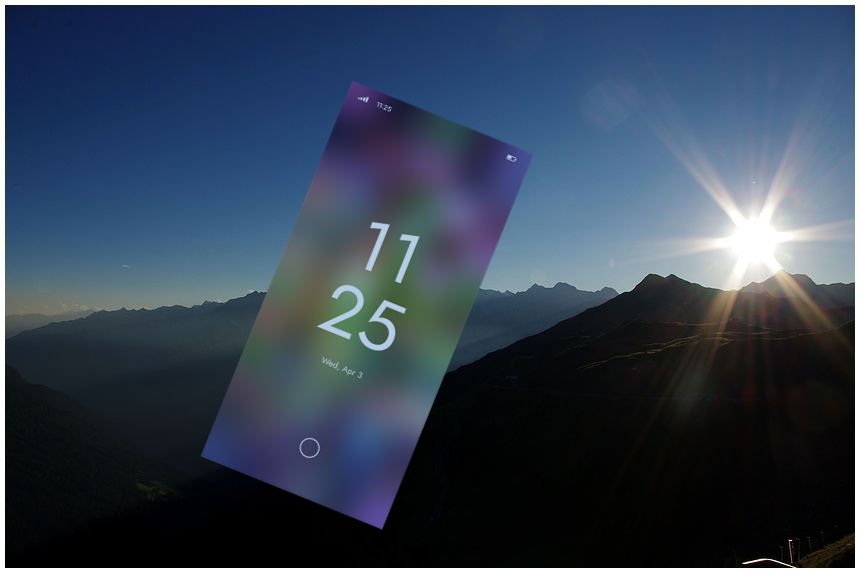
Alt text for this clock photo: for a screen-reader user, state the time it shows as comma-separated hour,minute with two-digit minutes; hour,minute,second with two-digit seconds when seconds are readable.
11,25
